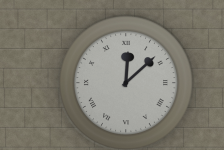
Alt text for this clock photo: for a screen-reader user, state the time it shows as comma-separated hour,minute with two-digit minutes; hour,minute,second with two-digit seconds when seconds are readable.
12,08
